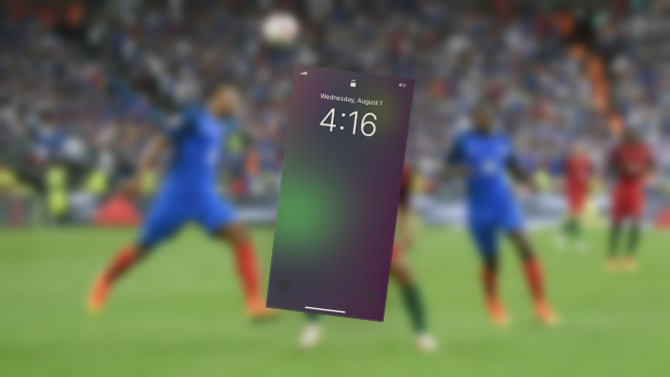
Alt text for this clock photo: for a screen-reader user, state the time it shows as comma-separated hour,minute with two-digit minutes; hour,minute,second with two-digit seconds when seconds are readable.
4,16
